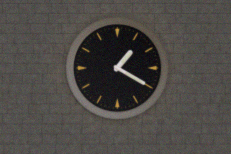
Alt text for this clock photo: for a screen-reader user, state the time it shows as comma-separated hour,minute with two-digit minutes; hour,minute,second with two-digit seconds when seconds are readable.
1,20
